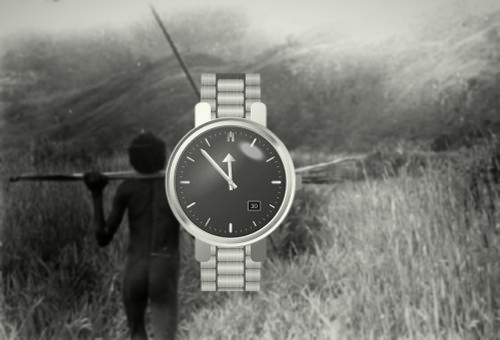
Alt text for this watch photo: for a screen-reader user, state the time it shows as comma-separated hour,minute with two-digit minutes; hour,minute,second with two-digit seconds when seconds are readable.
11,53
